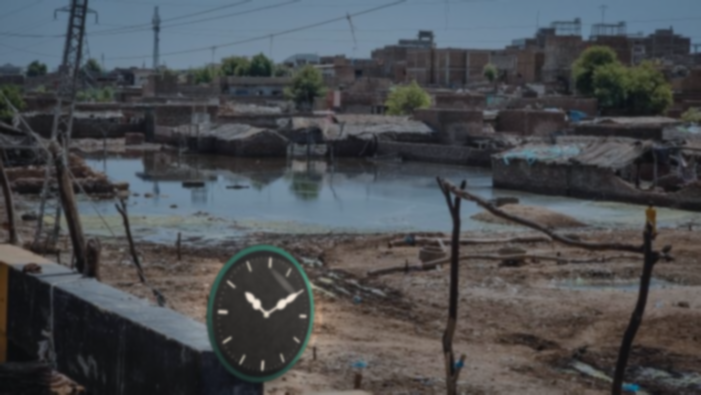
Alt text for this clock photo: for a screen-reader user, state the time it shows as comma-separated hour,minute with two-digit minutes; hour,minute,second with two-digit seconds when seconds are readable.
10,10
